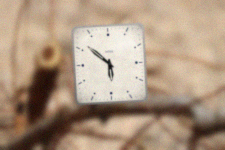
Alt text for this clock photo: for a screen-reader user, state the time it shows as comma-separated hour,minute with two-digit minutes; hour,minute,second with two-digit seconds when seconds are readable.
5,52
